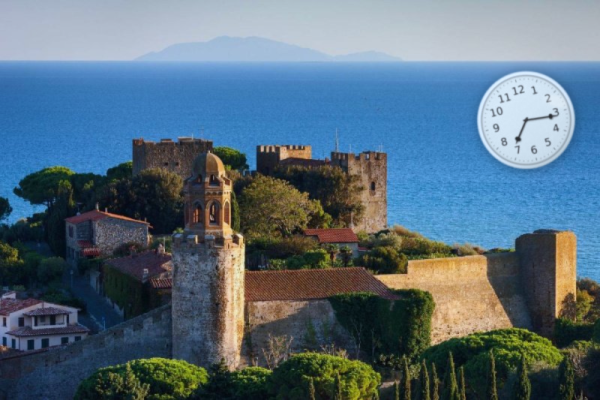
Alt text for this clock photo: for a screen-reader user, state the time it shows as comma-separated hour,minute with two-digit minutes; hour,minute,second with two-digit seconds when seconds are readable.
7,16
